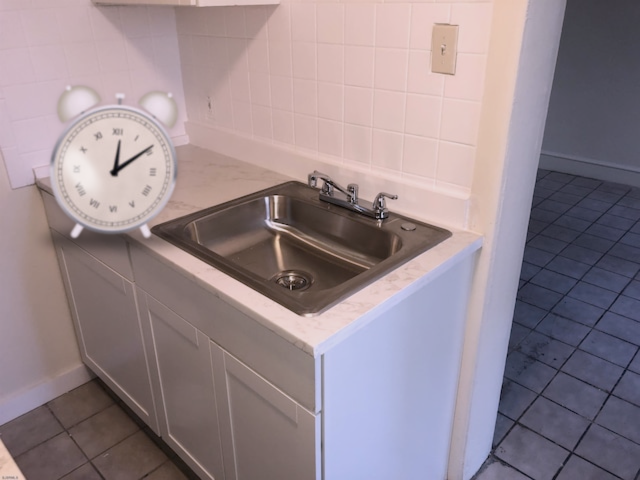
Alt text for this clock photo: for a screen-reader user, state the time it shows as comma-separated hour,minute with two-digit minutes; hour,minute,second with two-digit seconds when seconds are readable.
12,09
